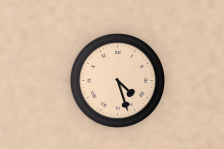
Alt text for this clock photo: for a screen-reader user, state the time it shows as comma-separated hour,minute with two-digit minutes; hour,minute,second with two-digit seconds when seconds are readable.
4,27
